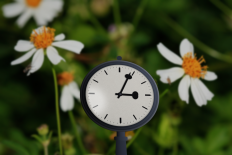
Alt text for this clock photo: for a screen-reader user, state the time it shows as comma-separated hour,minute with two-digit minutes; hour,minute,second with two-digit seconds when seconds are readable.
3,04
